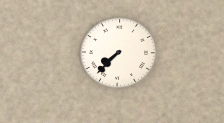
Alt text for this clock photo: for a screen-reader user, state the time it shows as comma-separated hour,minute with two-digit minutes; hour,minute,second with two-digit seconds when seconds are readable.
7,37
